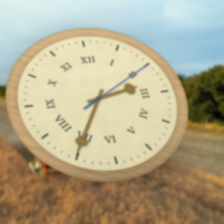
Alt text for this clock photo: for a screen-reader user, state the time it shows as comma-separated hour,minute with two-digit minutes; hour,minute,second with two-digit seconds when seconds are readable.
2,35,10
